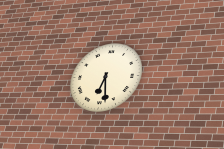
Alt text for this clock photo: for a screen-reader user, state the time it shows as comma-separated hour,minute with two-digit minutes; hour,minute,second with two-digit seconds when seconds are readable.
6,28
